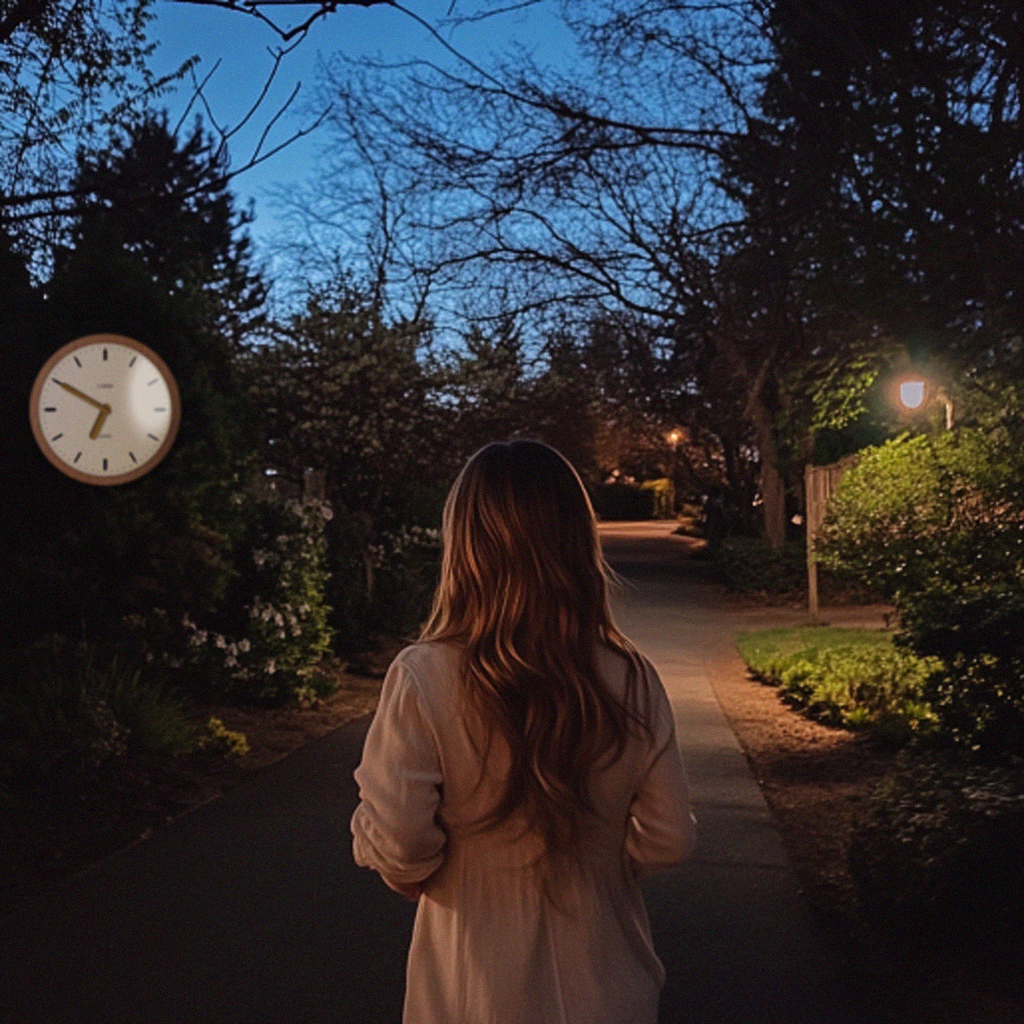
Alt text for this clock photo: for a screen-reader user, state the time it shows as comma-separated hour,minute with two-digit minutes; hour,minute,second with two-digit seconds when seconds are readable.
6,50
